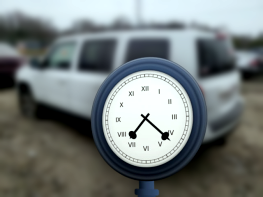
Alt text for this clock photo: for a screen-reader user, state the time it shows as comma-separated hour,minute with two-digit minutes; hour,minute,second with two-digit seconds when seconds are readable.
7,22
